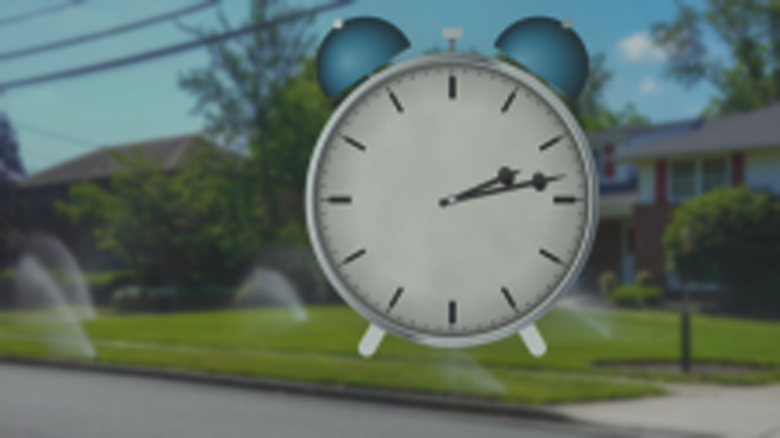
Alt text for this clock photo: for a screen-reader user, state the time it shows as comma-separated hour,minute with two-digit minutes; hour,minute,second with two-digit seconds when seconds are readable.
2,13
